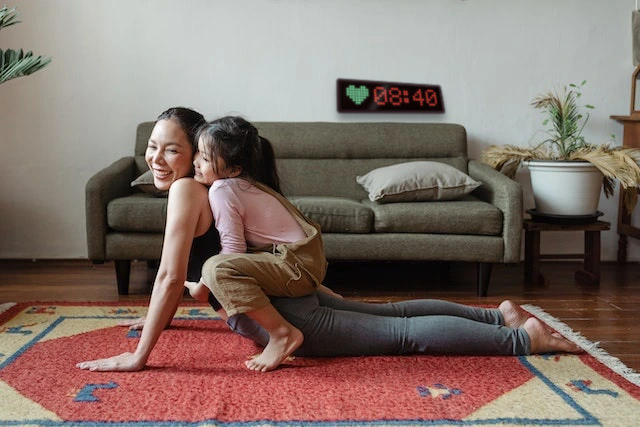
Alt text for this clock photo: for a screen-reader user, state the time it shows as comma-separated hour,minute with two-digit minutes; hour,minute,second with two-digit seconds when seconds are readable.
8,40
